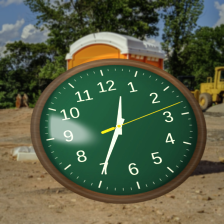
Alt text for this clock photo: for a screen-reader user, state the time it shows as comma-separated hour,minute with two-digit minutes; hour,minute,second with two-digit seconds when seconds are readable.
12,35,13
